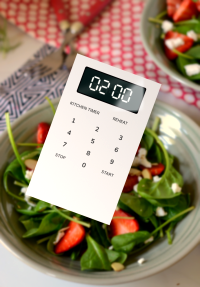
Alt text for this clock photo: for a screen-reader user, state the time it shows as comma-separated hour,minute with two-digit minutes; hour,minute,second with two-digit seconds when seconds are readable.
2,00
